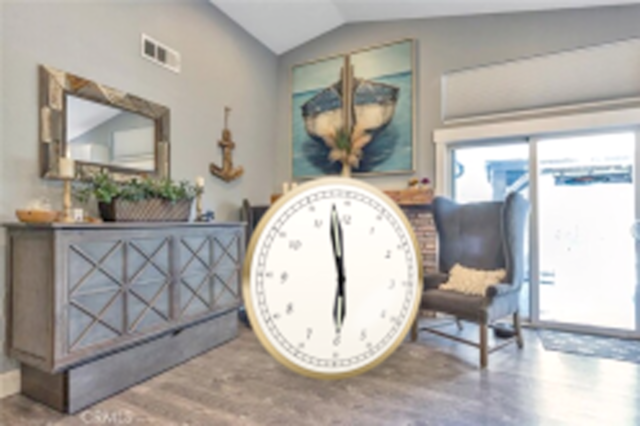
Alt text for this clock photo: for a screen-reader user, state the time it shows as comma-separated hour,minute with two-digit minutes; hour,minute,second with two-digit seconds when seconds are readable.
5,58
